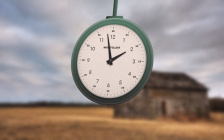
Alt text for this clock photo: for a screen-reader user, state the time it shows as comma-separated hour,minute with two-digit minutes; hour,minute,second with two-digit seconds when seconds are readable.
1,58
